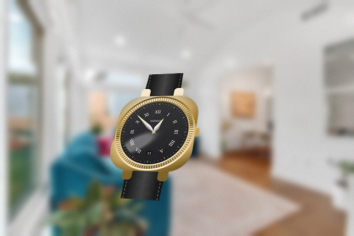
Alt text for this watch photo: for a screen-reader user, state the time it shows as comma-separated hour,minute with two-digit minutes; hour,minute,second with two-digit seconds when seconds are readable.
12,52
